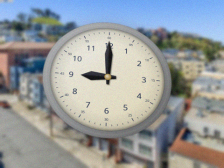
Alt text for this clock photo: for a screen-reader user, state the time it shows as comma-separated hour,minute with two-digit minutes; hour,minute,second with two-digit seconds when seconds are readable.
9,00
